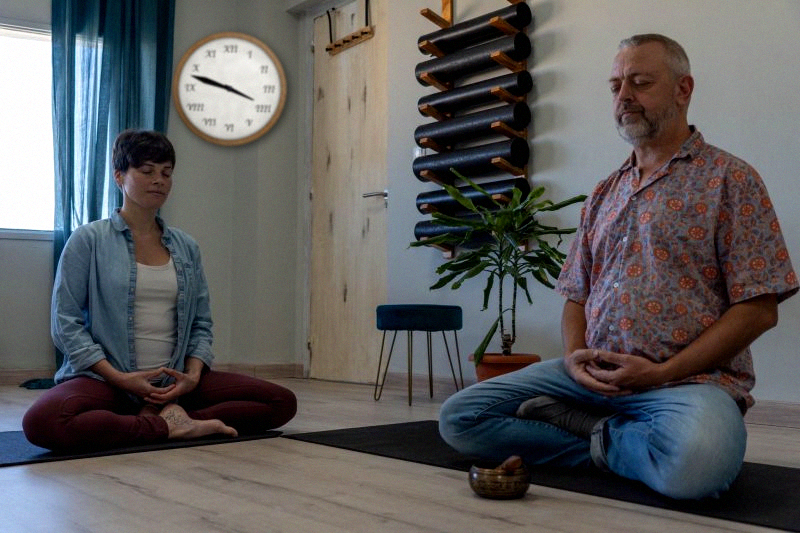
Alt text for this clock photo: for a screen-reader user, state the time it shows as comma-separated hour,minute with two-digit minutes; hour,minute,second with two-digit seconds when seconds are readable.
3,48
